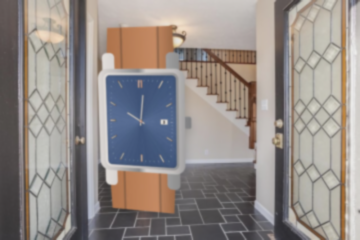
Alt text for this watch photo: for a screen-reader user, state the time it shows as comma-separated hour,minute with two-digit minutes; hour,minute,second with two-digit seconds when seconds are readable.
10,01
